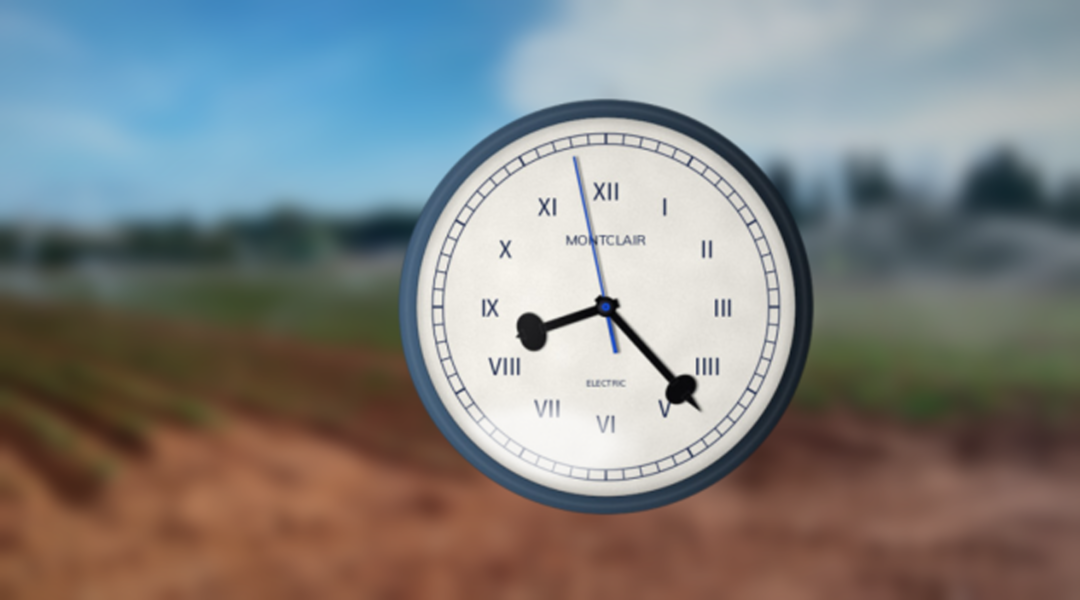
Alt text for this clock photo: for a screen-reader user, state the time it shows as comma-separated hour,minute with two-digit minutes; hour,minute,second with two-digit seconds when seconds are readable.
8,22,58
